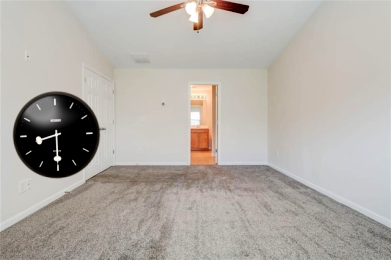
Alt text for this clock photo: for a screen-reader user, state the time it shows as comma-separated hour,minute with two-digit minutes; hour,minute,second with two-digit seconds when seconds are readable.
8,30
